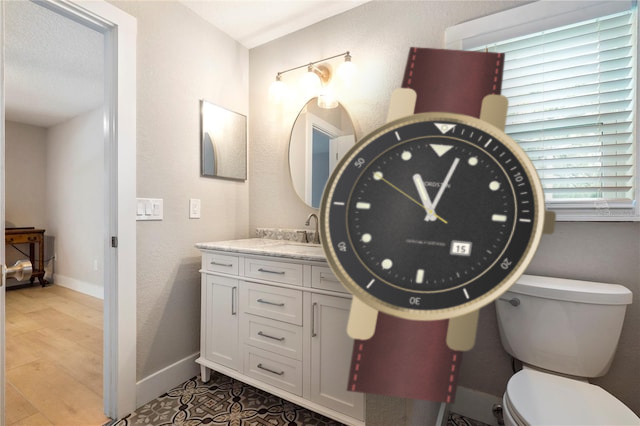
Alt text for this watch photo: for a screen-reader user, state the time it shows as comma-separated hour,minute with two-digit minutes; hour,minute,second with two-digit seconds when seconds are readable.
11,02,50
